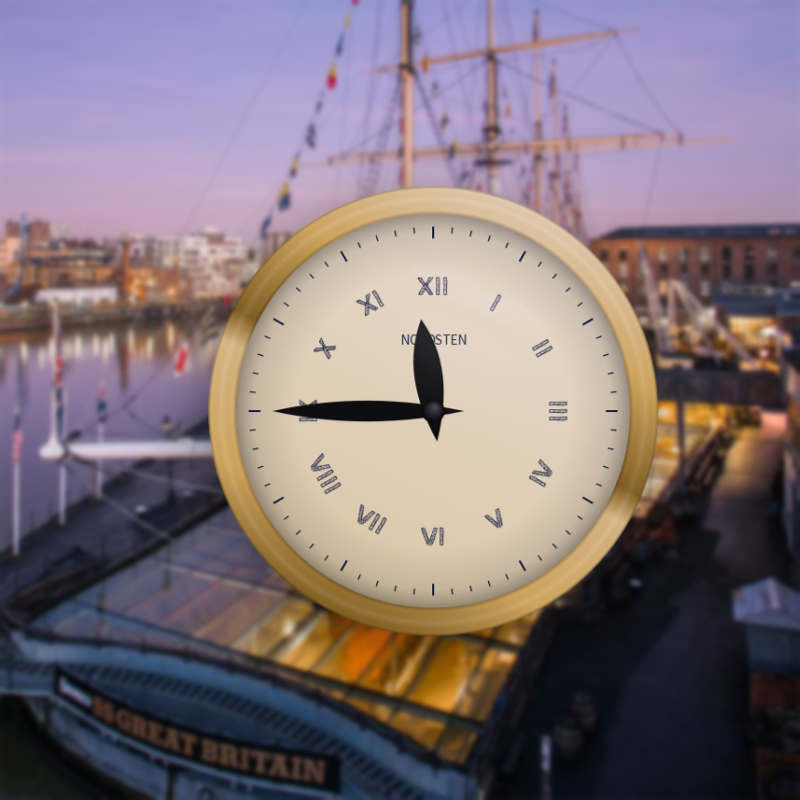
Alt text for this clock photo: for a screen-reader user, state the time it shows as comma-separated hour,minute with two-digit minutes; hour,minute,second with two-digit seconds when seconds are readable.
11,45
